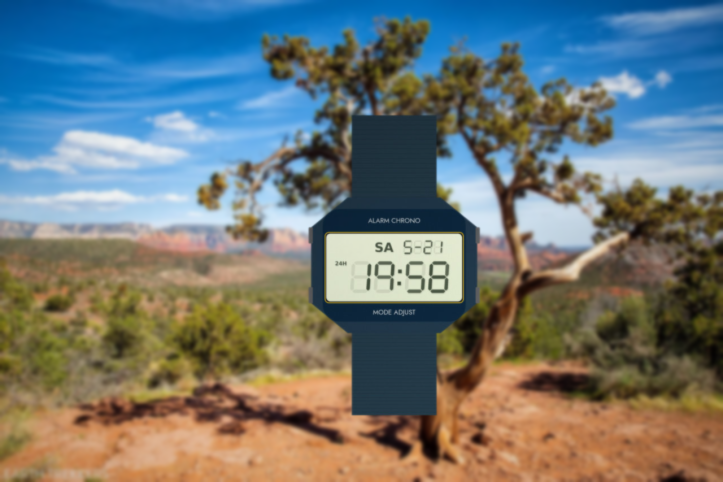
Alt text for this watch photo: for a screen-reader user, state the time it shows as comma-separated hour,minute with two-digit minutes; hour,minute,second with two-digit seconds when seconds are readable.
19,58
